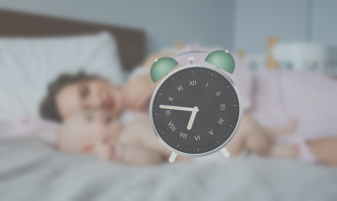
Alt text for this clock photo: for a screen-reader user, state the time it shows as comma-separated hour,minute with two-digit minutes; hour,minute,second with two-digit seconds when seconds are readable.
6,47
